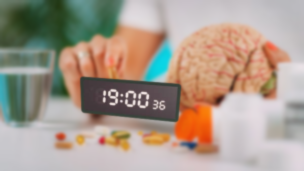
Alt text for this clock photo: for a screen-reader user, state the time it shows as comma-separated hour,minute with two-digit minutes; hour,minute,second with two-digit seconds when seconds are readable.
19,00,36
